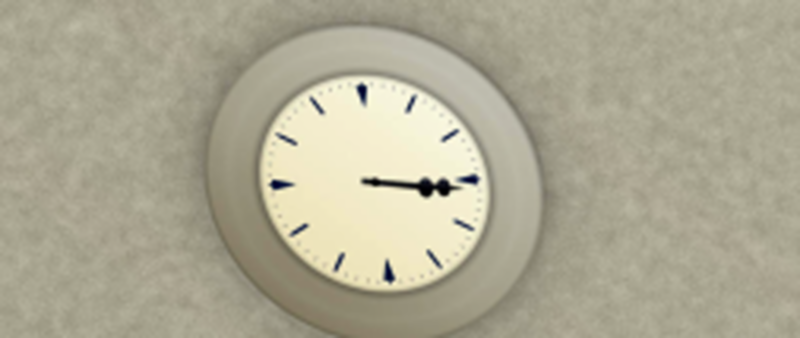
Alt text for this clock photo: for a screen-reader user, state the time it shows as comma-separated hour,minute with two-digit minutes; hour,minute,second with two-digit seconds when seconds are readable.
3,16
